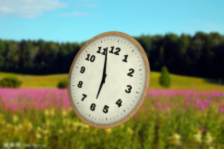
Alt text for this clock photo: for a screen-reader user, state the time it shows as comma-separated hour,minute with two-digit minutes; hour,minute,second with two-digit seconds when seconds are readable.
5,57
